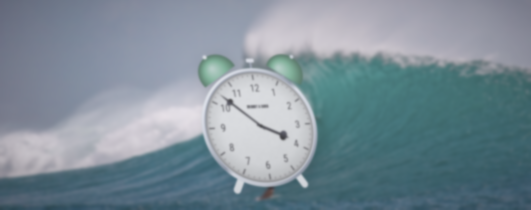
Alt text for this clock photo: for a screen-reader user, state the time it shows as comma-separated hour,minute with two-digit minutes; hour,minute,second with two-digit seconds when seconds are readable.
3,52
